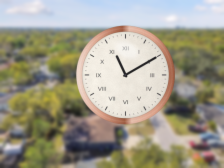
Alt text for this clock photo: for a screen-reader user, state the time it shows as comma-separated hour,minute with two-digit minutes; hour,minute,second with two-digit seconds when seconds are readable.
11,10
